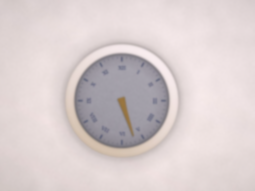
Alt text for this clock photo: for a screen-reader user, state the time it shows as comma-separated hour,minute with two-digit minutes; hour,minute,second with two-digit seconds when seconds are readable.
5,27
